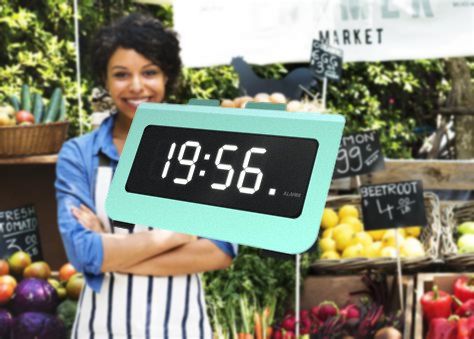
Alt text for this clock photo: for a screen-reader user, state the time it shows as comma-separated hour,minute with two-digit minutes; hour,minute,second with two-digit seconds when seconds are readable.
19,56
